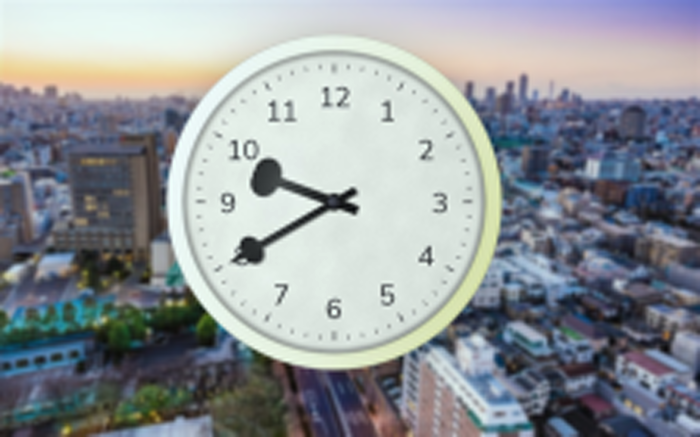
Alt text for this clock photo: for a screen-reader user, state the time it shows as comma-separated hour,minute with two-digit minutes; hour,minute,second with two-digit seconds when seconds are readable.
9,40
